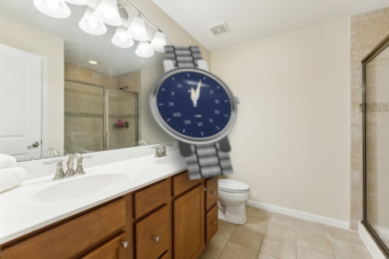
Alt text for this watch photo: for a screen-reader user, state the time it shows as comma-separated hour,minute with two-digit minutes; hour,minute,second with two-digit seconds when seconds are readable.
12,04
